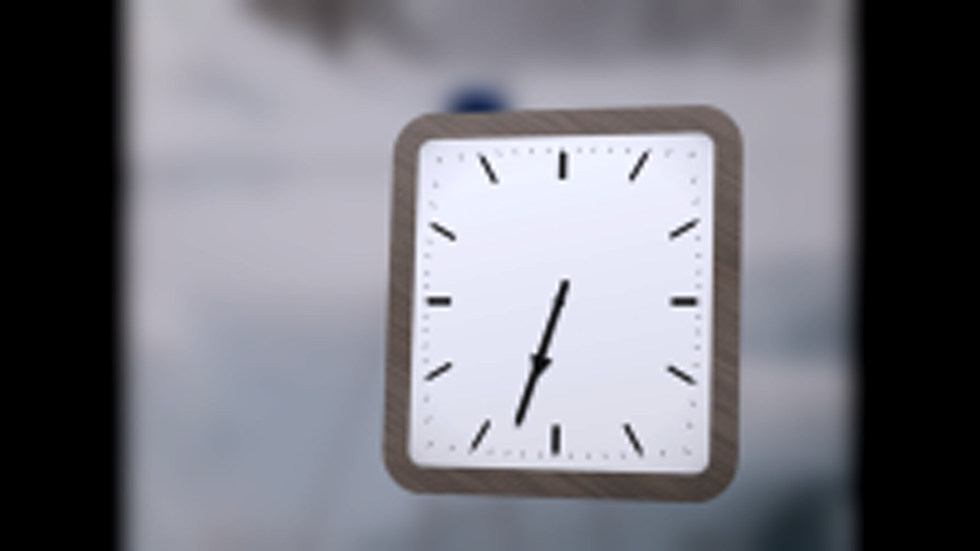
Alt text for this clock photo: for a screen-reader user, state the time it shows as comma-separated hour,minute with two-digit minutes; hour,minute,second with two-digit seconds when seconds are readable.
6,33
